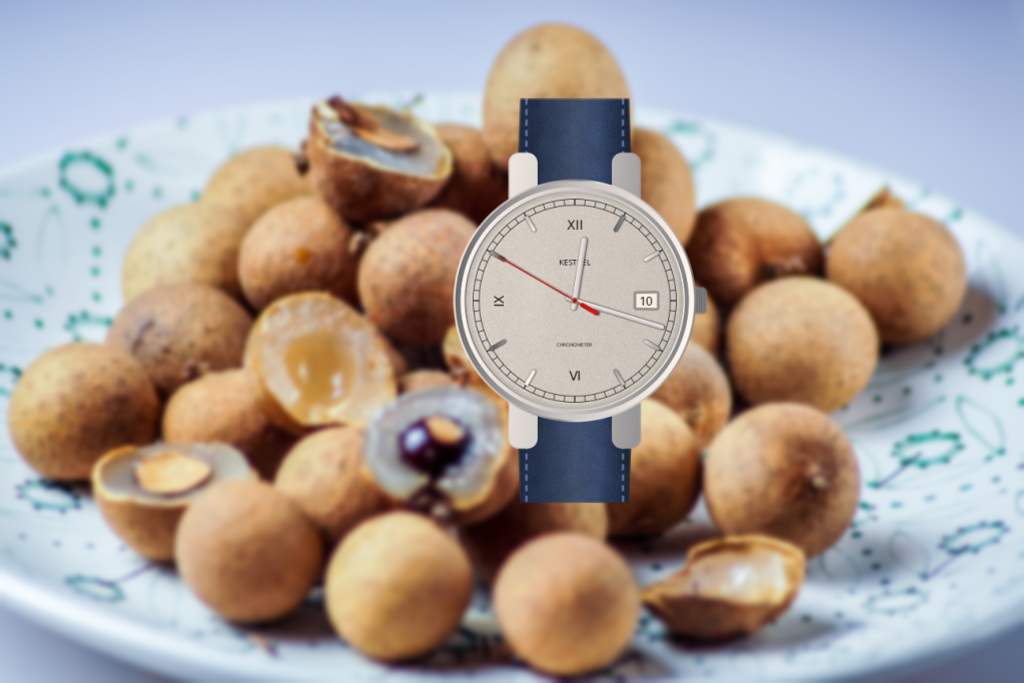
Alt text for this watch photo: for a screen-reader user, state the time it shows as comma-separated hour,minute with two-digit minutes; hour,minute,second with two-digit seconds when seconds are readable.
12,17,50
